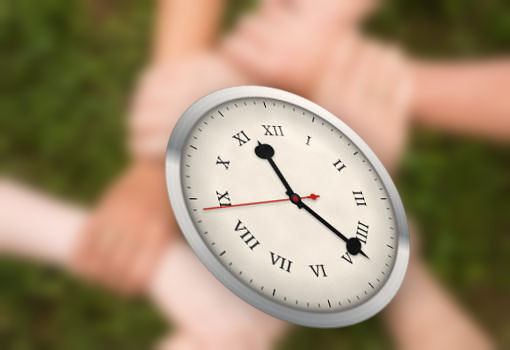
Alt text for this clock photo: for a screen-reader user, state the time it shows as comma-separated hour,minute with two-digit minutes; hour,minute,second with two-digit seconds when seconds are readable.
11,22,44
